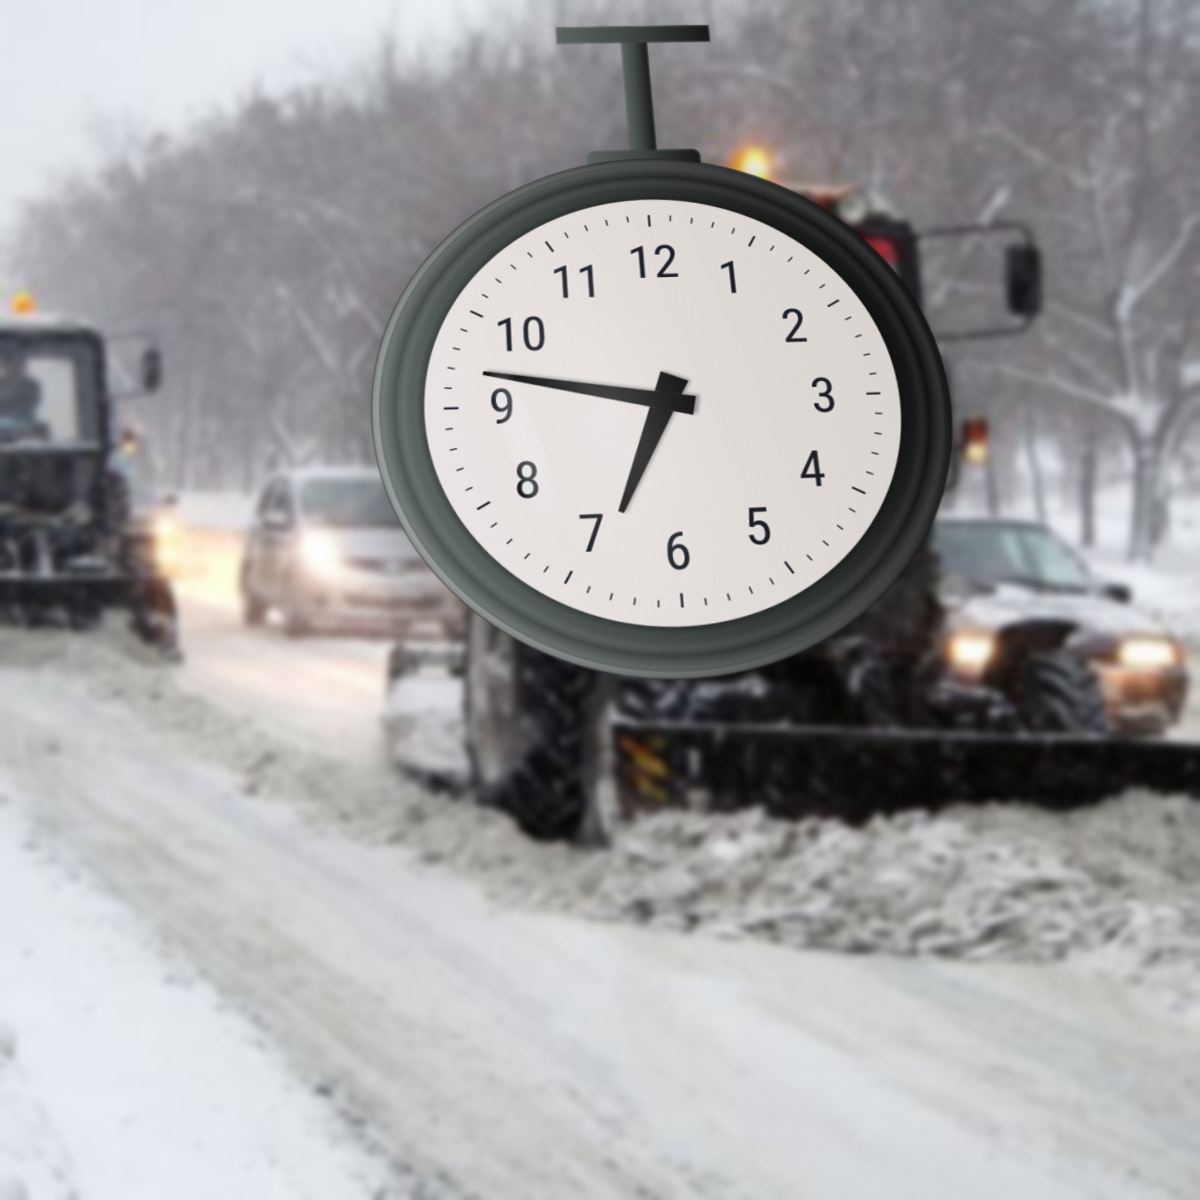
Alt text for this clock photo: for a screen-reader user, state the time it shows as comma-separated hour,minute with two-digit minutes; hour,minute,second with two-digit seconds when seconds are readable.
6,47
